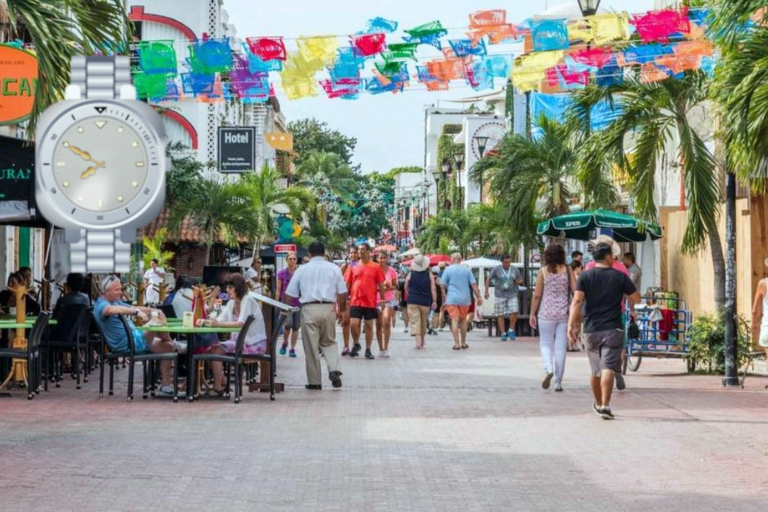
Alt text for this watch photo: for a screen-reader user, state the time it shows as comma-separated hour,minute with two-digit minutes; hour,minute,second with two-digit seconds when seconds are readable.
7,50
